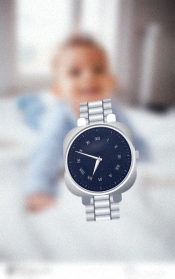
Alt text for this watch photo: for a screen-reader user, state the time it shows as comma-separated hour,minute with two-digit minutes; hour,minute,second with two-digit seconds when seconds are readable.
6,49
